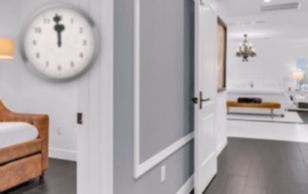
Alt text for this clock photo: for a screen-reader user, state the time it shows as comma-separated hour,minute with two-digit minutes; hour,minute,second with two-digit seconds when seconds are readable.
11,59
